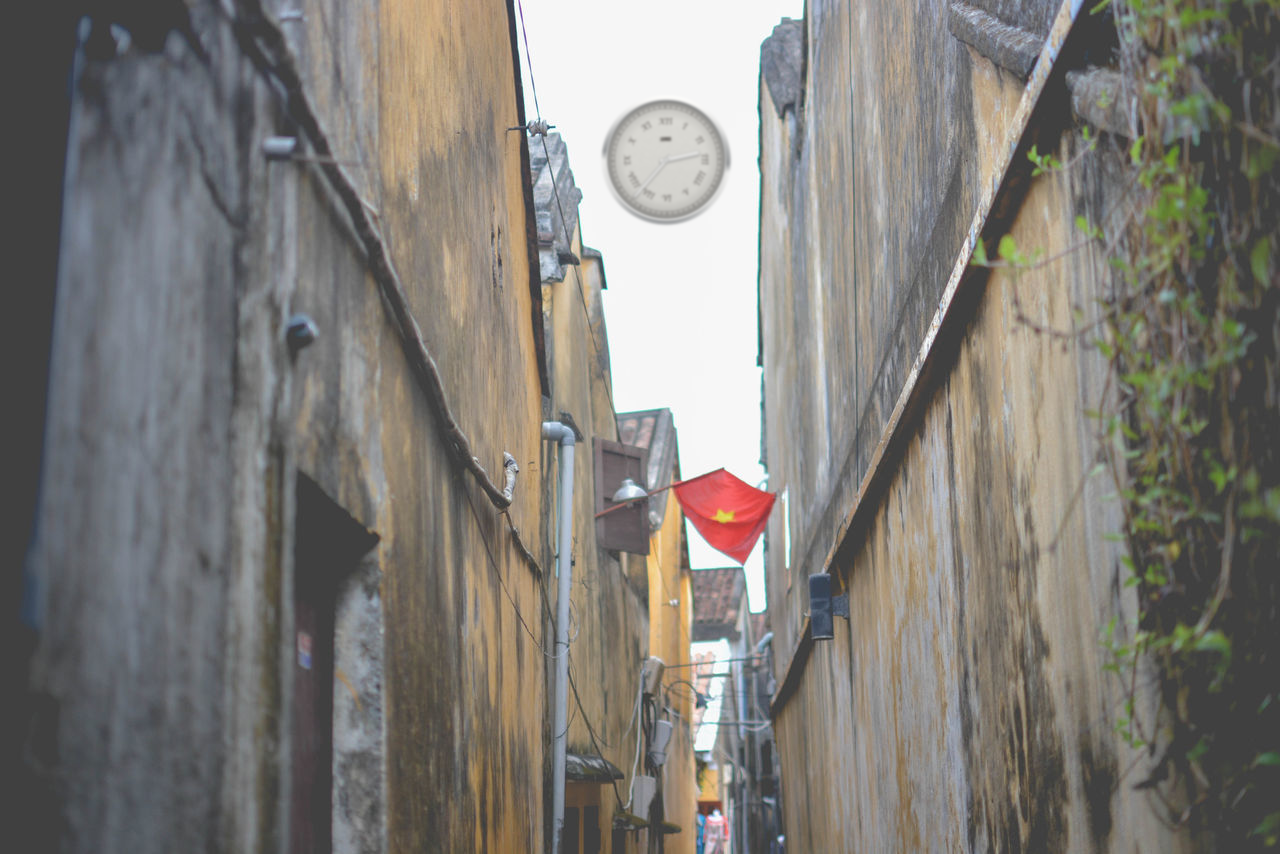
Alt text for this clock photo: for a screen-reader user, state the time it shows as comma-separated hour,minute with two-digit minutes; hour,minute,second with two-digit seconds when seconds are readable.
2,37
